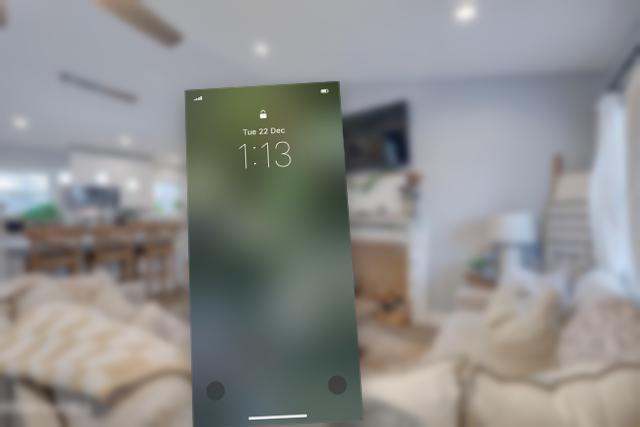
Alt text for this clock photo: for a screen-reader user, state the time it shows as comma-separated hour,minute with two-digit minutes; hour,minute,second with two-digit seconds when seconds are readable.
1,13
